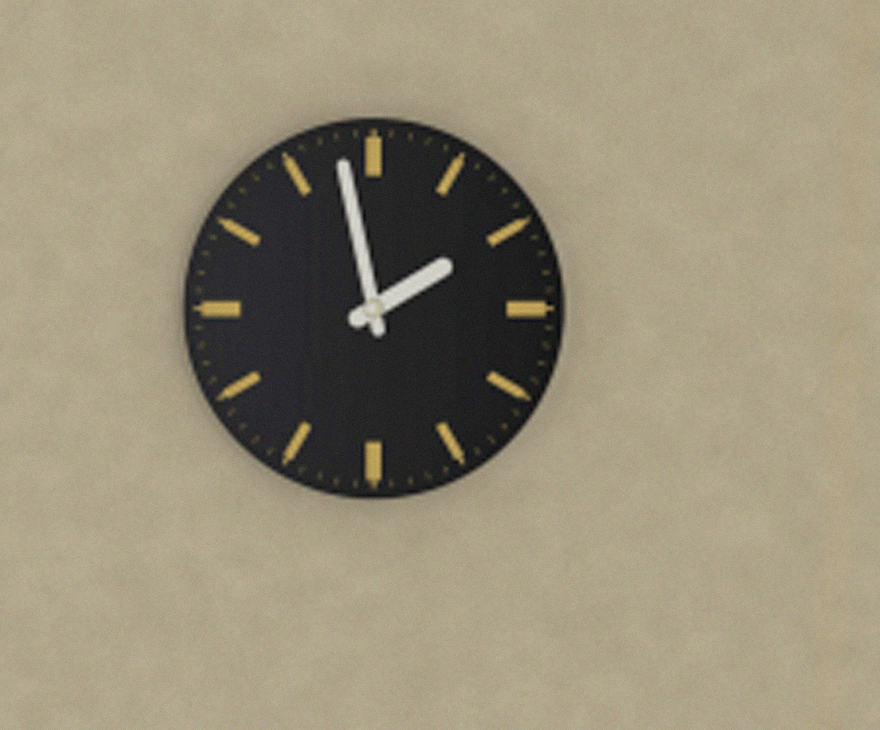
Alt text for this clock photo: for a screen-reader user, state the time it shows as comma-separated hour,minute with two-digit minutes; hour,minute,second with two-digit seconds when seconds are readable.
1,58
